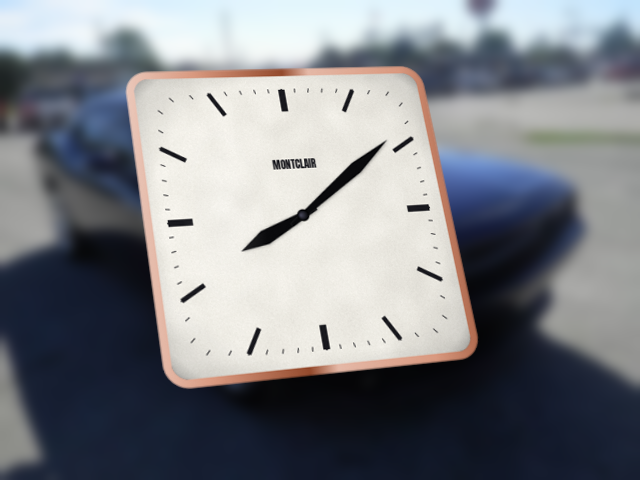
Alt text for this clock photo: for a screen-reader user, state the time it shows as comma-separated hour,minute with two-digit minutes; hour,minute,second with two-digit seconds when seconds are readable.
8,09
